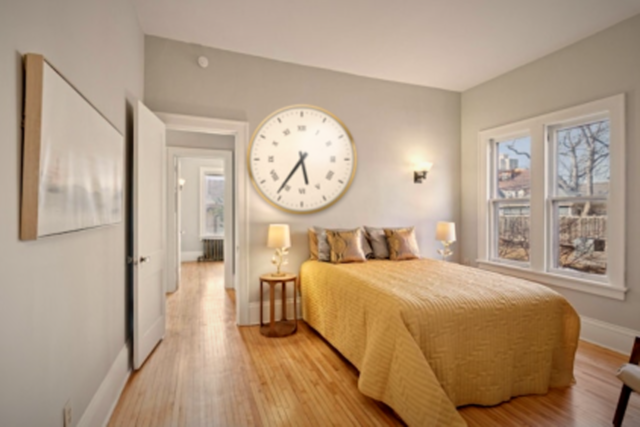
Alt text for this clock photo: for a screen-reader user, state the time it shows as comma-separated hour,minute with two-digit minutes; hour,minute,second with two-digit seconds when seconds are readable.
5,36
